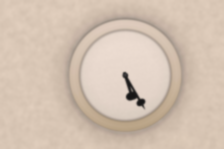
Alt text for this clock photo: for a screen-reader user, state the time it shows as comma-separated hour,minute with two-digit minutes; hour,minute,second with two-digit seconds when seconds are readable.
5,25
